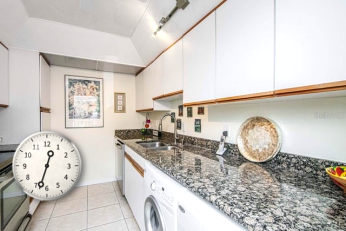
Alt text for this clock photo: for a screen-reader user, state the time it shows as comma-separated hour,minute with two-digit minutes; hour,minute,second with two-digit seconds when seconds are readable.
12,33
